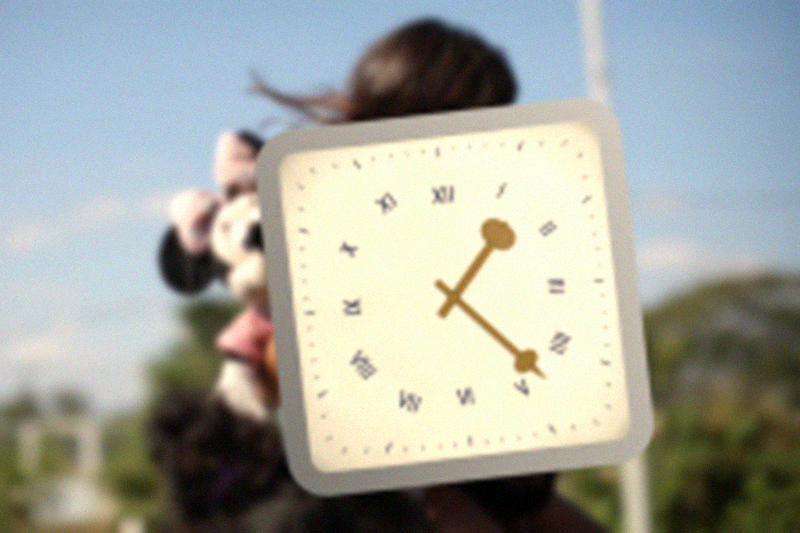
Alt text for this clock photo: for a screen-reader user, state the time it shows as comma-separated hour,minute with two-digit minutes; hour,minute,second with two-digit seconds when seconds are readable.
1,23
